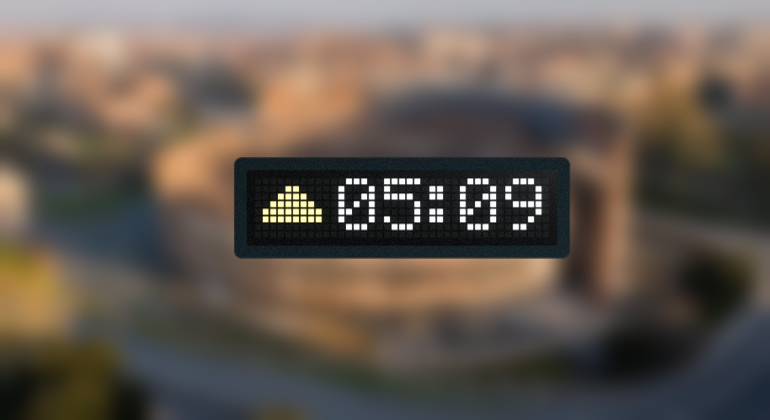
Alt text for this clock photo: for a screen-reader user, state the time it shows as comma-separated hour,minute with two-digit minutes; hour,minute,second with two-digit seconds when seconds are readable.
5,09
